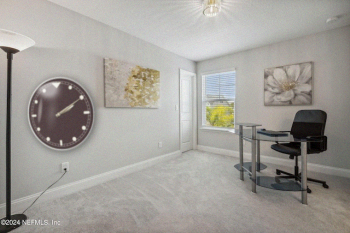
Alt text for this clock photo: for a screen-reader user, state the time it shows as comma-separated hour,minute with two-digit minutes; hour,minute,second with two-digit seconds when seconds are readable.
2,10
